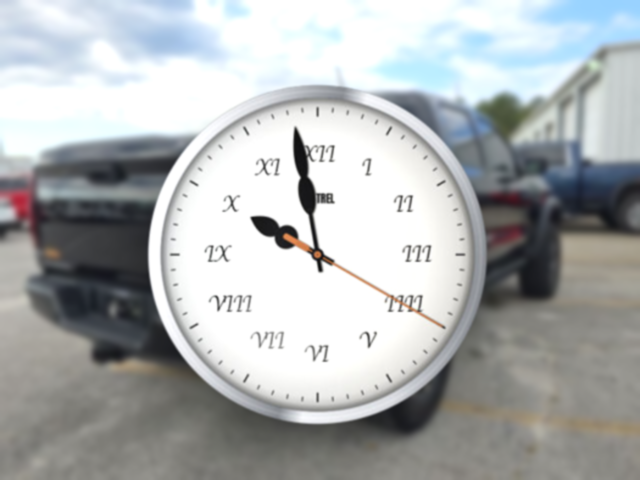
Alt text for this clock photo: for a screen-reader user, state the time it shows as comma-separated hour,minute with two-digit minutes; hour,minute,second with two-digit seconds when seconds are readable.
9,58,20
